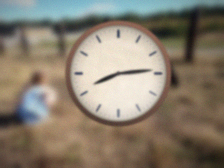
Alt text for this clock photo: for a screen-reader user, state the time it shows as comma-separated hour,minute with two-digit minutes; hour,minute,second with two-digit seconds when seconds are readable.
8,14
